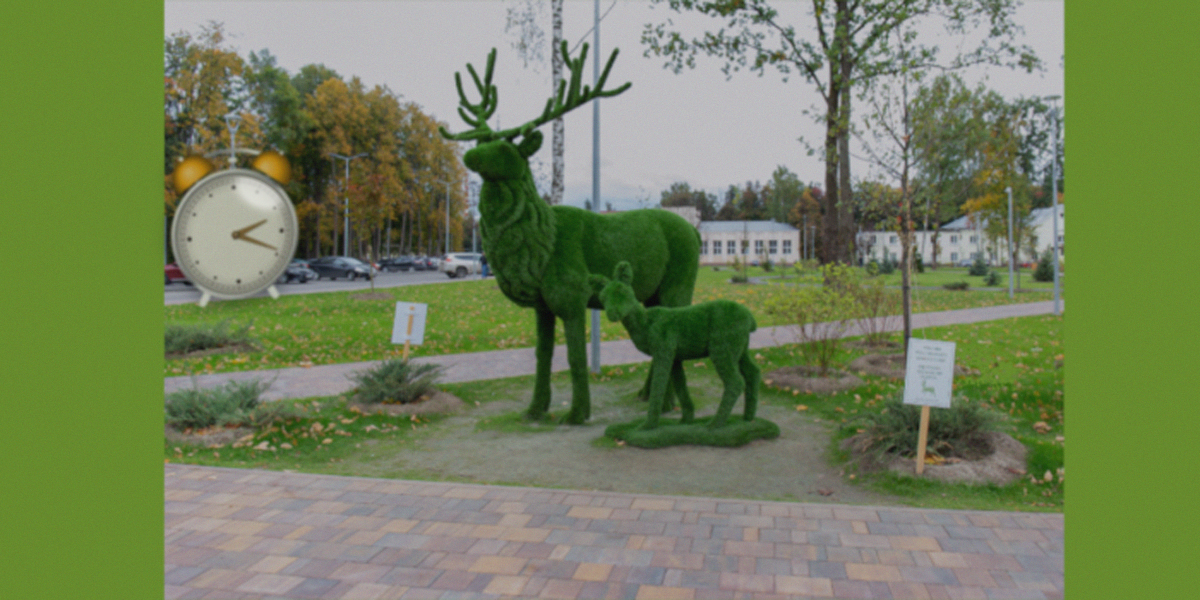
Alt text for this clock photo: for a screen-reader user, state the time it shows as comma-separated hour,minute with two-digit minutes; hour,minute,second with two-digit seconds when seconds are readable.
2,19
